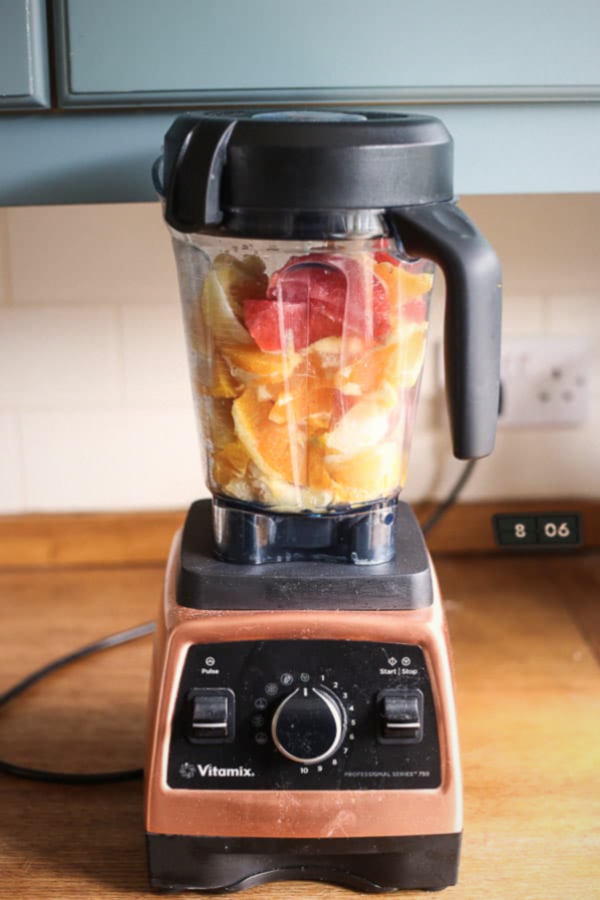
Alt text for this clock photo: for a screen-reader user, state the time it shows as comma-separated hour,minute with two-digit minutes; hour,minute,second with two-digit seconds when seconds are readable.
8,06
